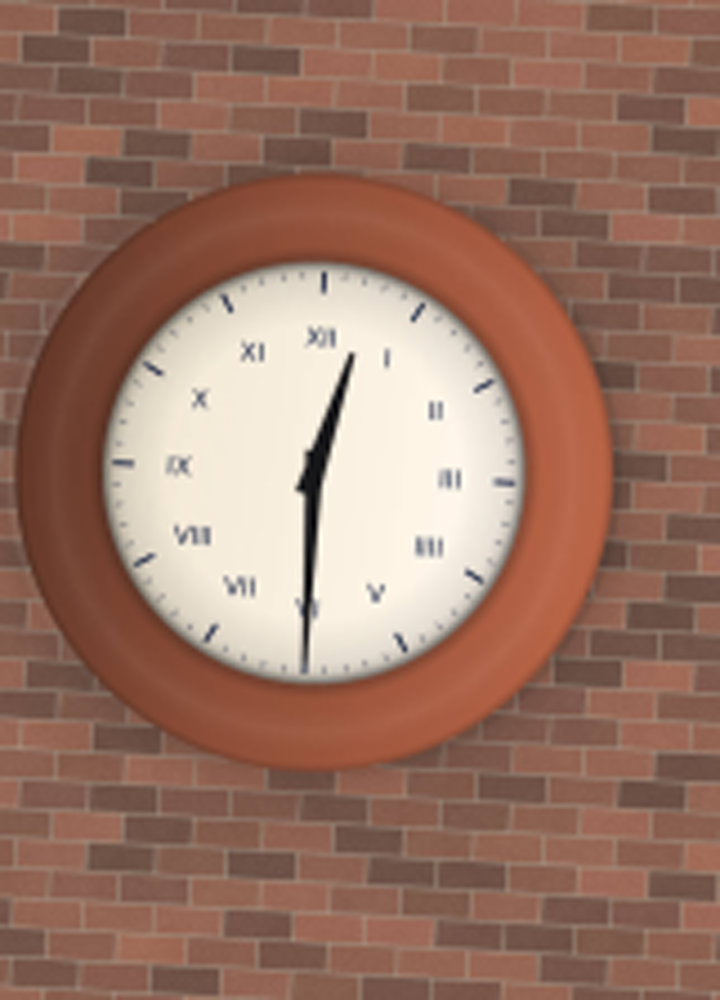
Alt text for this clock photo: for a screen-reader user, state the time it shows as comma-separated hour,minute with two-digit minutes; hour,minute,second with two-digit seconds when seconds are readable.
12,30
